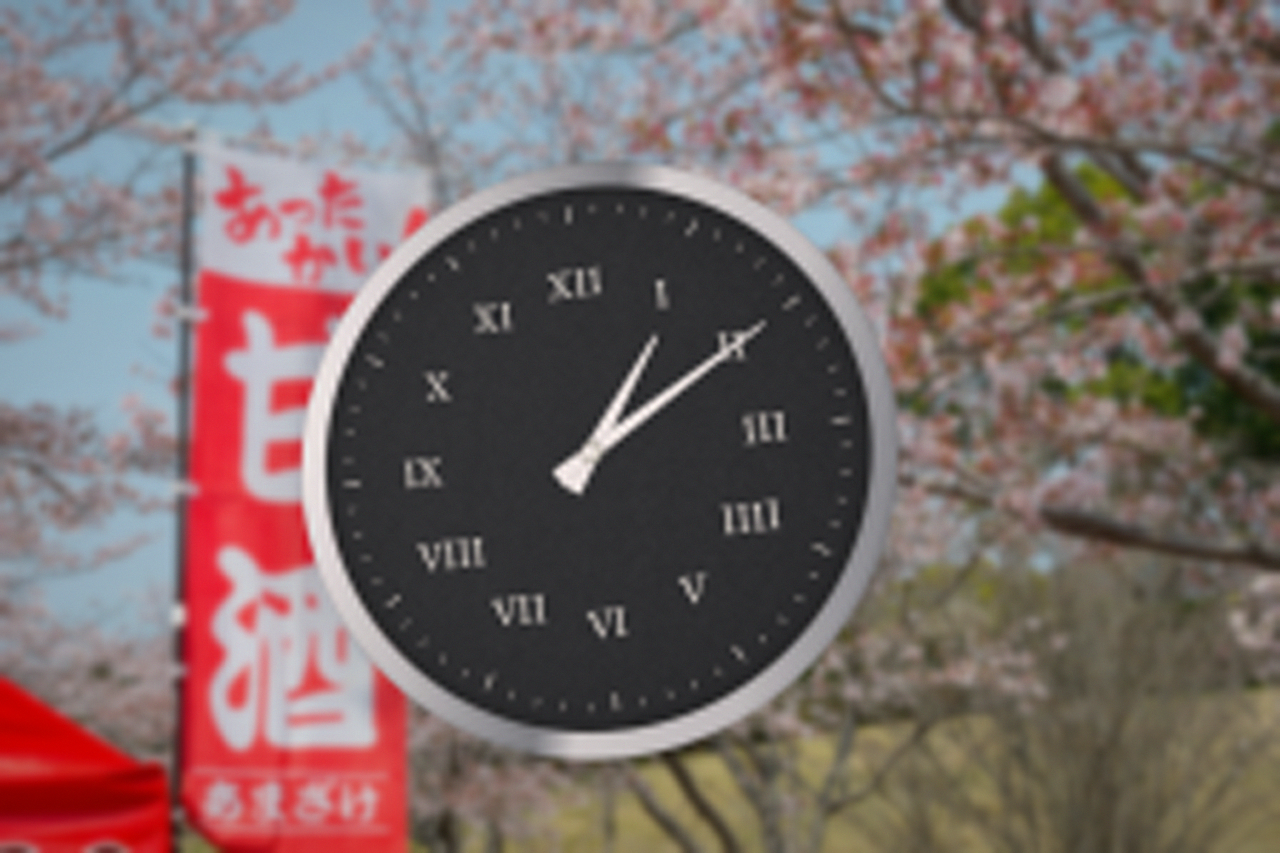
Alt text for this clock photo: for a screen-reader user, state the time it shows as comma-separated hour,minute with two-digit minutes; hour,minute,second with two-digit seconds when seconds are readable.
1,10
